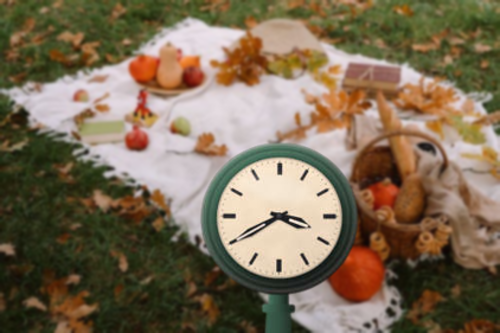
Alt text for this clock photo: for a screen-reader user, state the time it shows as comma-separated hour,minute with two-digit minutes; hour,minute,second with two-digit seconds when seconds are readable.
3,40
